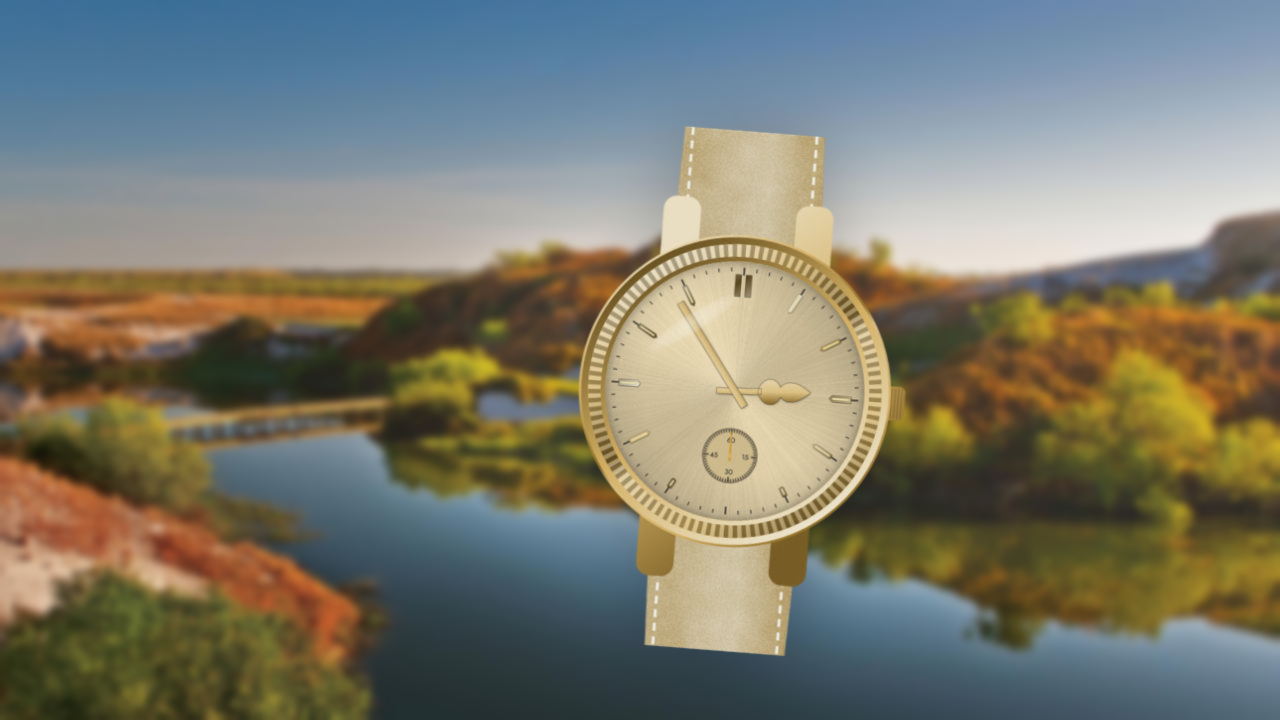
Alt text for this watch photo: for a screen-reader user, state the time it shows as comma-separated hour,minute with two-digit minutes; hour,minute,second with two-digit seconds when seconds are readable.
2,54
